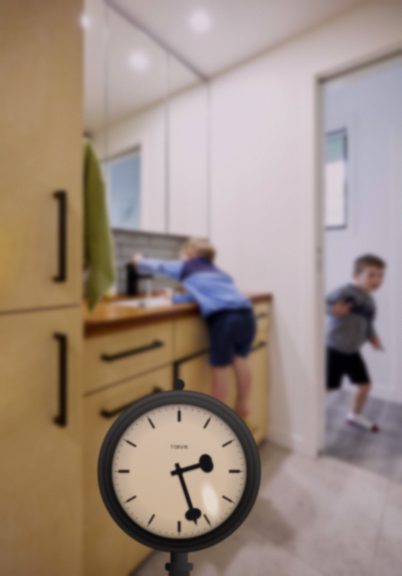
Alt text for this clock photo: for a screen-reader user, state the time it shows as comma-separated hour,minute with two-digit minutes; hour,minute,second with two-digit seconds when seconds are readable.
2,27
